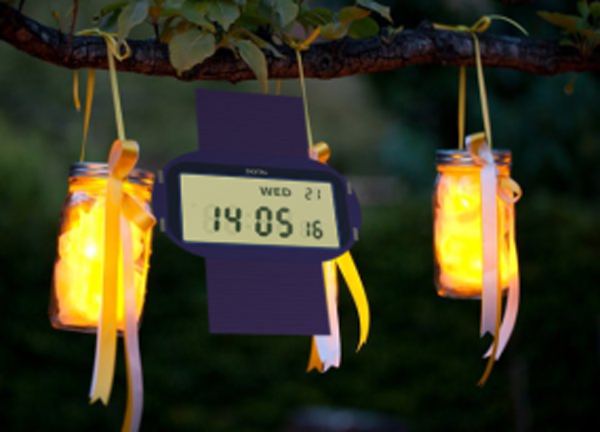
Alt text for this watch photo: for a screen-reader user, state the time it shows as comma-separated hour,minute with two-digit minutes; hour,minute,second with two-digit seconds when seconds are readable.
14,05,16
